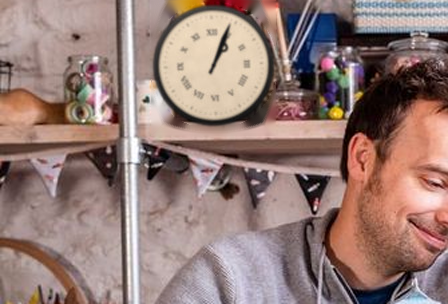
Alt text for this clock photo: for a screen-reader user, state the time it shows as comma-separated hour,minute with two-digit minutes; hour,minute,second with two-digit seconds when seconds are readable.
1,04
